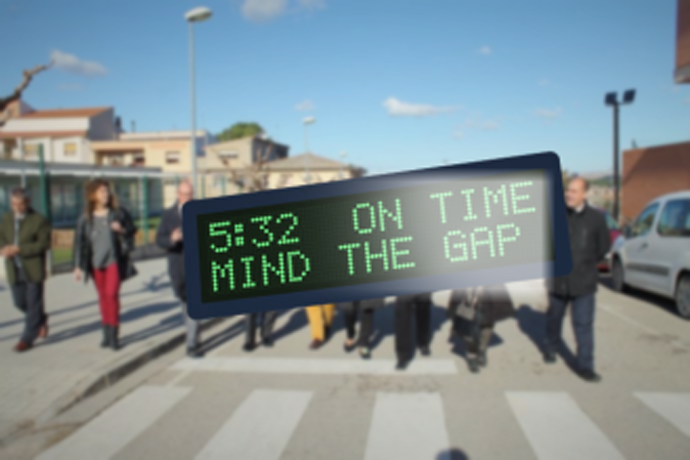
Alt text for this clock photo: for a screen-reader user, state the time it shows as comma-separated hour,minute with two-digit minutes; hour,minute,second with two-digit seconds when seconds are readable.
5,32
